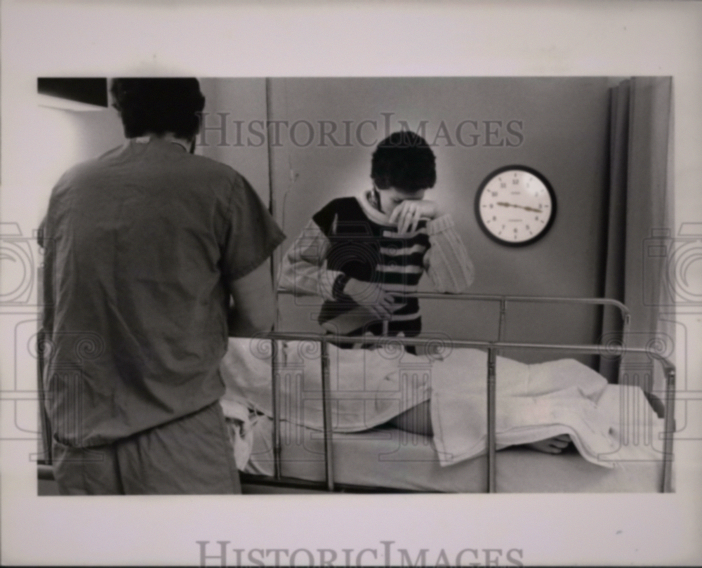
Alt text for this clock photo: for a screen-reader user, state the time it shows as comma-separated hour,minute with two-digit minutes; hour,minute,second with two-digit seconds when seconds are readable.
9,17
